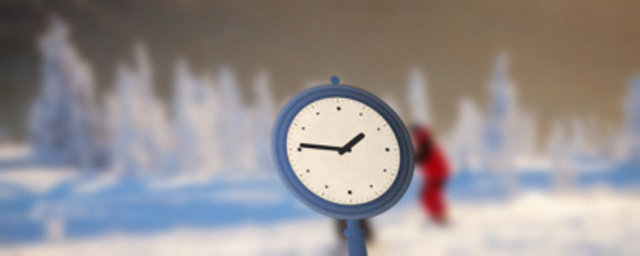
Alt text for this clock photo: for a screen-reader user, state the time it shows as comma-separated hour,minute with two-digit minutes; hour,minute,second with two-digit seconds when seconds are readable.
1,46
